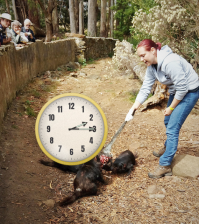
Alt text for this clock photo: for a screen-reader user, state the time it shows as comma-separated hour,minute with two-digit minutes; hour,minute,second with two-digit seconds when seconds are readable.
2,15
